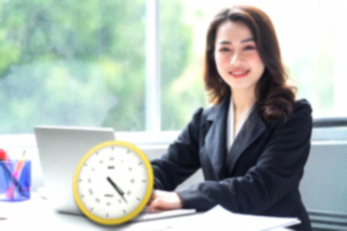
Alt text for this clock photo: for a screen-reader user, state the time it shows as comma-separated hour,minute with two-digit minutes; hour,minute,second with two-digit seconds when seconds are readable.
4,23
